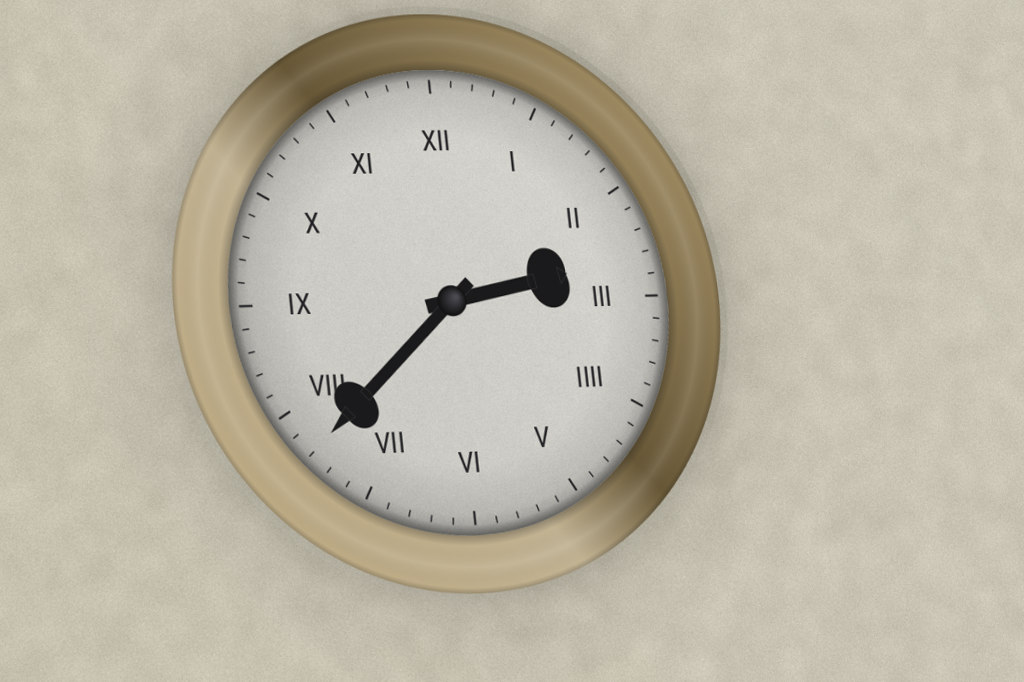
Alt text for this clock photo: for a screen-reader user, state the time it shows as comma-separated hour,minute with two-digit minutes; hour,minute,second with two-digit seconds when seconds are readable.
2,38
